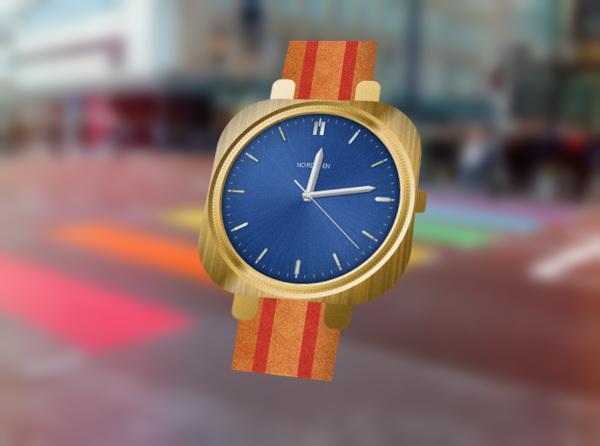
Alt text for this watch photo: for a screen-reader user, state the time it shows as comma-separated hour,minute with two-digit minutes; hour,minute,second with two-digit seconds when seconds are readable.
12,13,22
